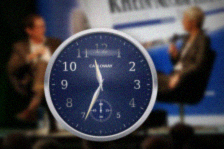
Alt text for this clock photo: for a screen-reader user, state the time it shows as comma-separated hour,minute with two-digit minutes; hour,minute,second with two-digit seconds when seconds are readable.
11,34
